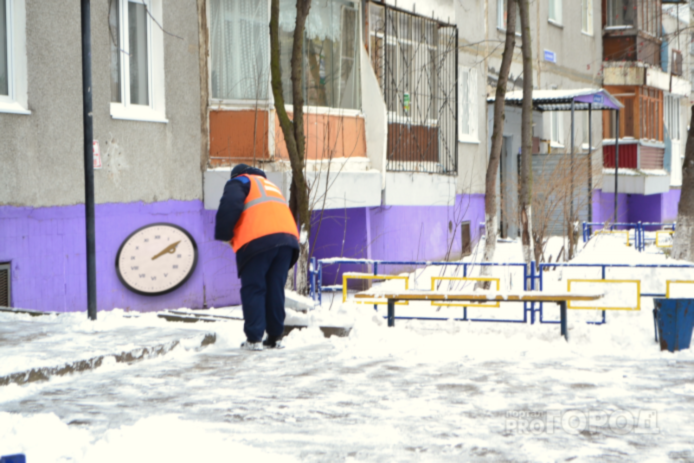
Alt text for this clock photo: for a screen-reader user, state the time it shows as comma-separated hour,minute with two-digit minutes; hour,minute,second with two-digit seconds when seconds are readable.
2,09
